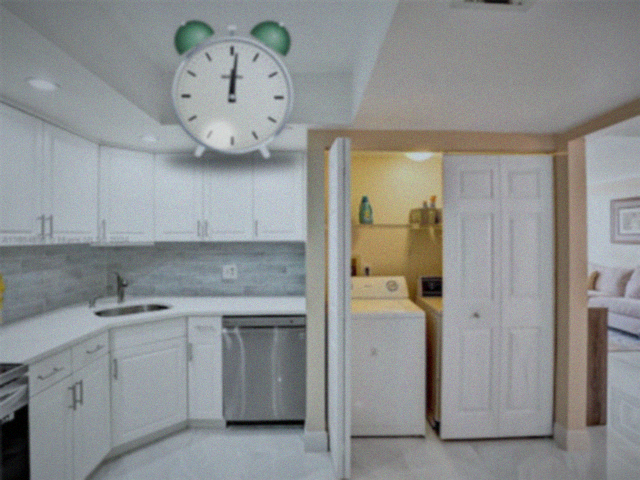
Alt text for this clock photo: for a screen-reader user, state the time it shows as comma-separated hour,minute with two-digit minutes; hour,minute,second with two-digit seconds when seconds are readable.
12,01
